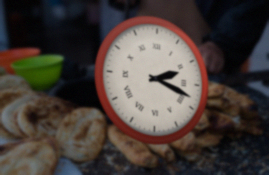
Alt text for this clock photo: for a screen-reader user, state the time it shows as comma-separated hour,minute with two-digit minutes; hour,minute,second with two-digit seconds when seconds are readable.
2,18
